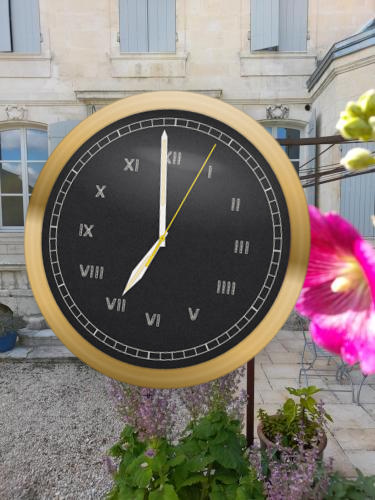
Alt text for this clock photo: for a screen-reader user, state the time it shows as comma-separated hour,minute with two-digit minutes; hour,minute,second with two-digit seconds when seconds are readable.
6,59,04
